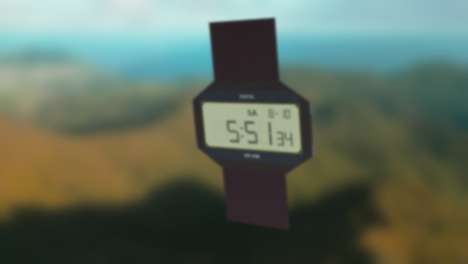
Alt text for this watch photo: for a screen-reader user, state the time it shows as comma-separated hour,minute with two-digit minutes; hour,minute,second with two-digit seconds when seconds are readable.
5,51,34
